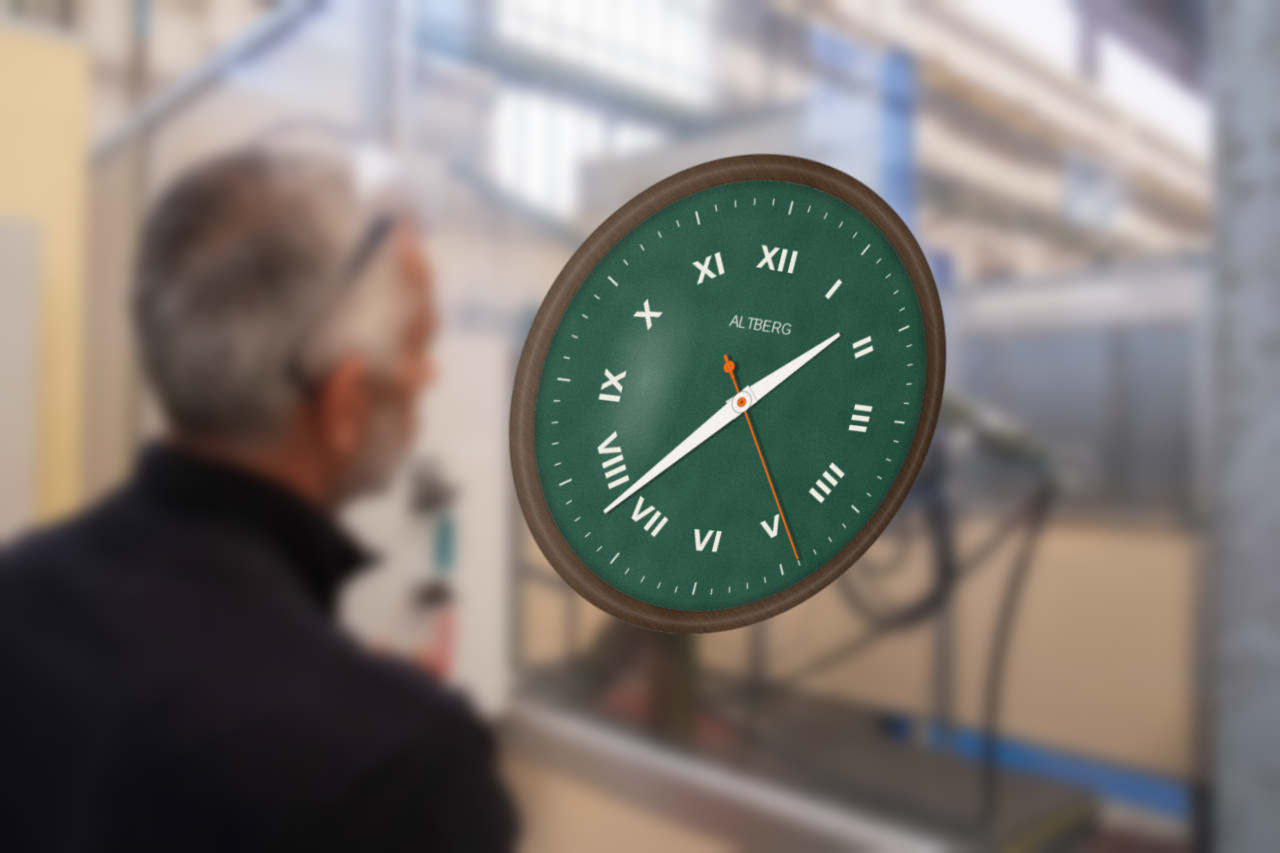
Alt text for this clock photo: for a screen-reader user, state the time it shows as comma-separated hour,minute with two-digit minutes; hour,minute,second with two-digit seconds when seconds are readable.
1,37,24
